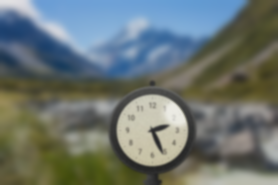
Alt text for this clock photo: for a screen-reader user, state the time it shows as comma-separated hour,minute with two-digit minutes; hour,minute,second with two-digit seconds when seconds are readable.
2,26
